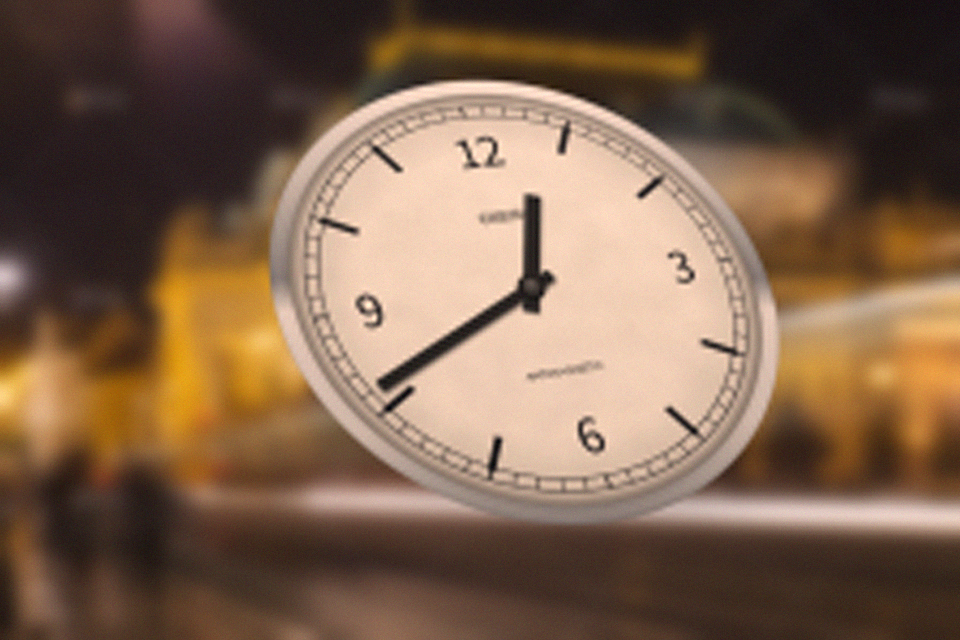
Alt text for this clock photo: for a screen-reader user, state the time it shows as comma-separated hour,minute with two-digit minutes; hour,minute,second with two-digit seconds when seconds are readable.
12,41
